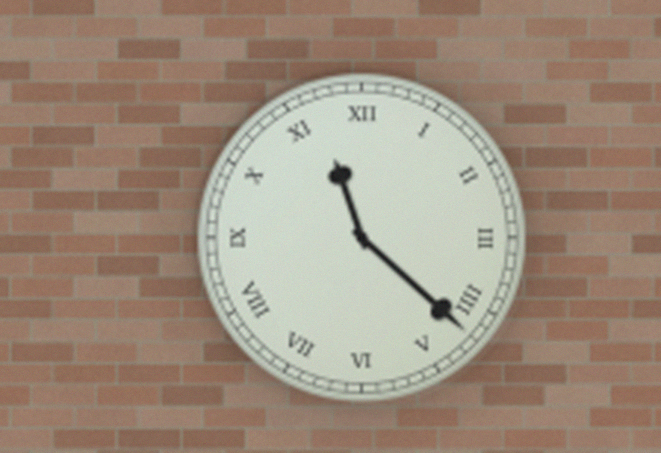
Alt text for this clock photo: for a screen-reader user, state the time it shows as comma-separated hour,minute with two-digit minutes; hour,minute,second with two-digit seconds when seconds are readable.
11,22
